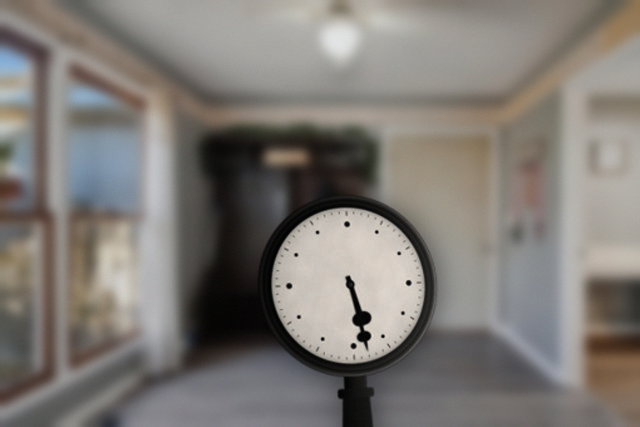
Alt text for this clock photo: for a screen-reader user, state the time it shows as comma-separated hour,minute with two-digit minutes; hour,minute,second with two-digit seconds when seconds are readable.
5,28
